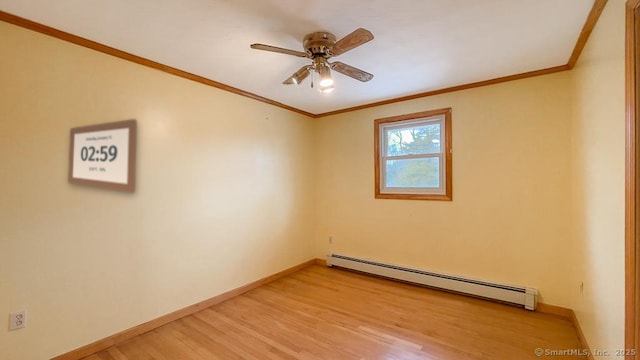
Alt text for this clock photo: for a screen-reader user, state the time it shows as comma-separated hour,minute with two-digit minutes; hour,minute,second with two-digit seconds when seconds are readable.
2,59
